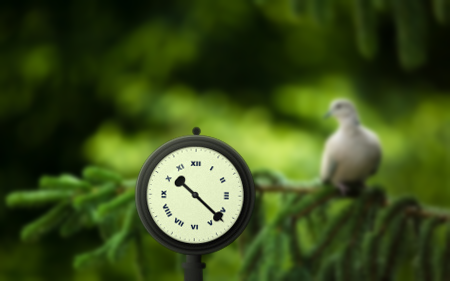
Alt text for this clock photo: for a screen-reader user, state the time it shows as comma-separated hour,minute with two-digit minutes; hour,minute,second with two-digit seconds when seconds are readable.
10,22
